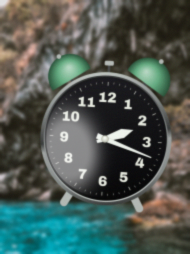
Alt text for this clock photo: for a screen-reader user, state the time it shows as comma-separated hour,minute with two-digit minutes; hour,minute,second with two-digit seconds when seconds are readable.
2,18
